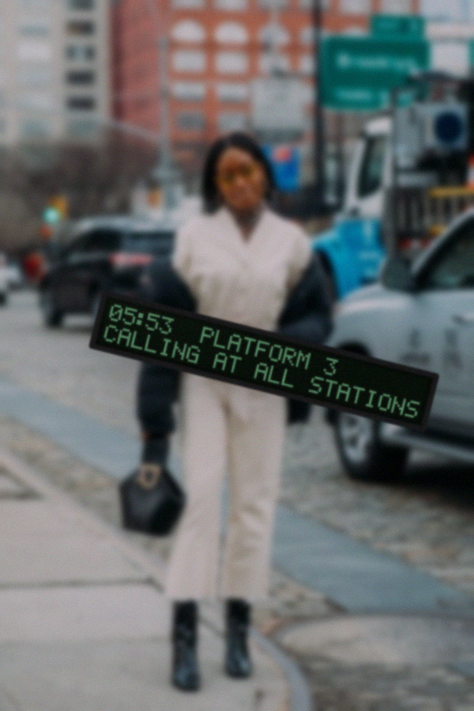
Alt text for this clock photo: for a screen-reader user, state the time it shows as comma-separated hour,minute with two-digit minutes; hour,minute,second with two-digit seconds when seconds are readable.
5,53
